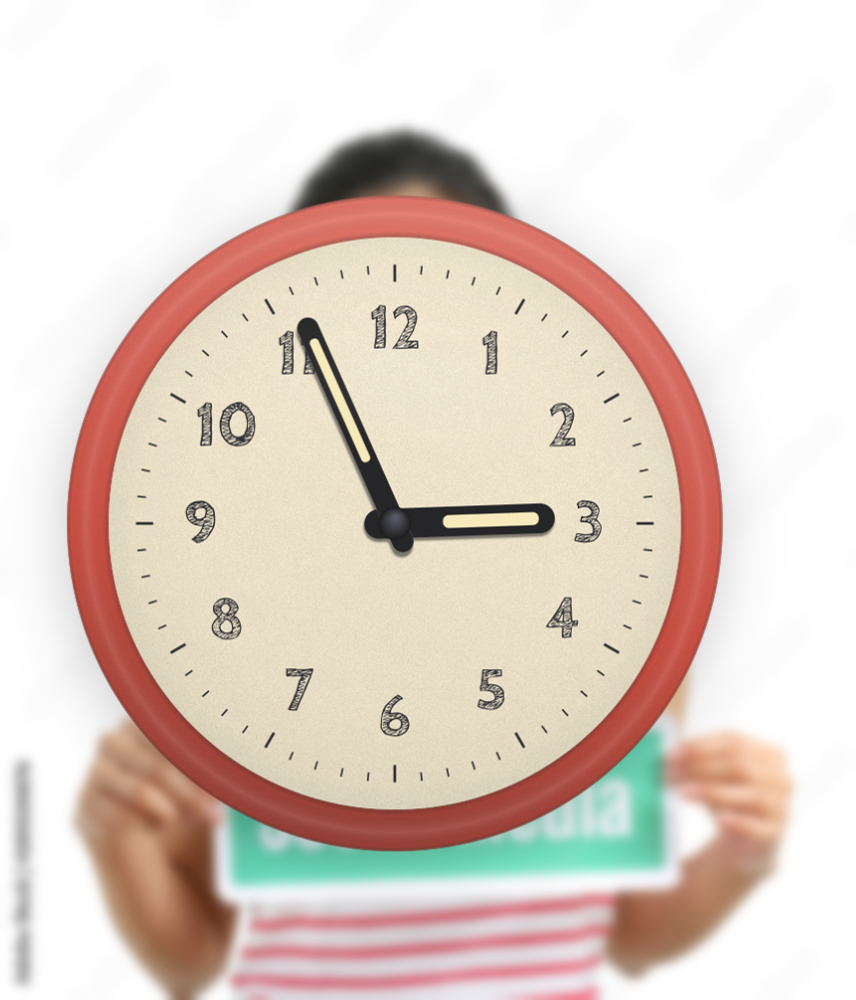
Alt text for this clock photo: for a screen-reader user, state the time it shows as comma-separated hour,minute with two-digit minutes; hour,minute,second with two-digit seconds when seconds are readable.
2,56
